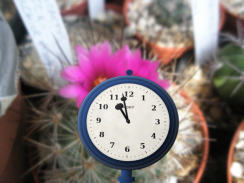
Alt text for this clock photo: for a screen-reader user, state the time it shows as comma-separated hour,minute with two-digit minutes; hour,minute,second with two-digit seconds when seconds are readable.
10,58
